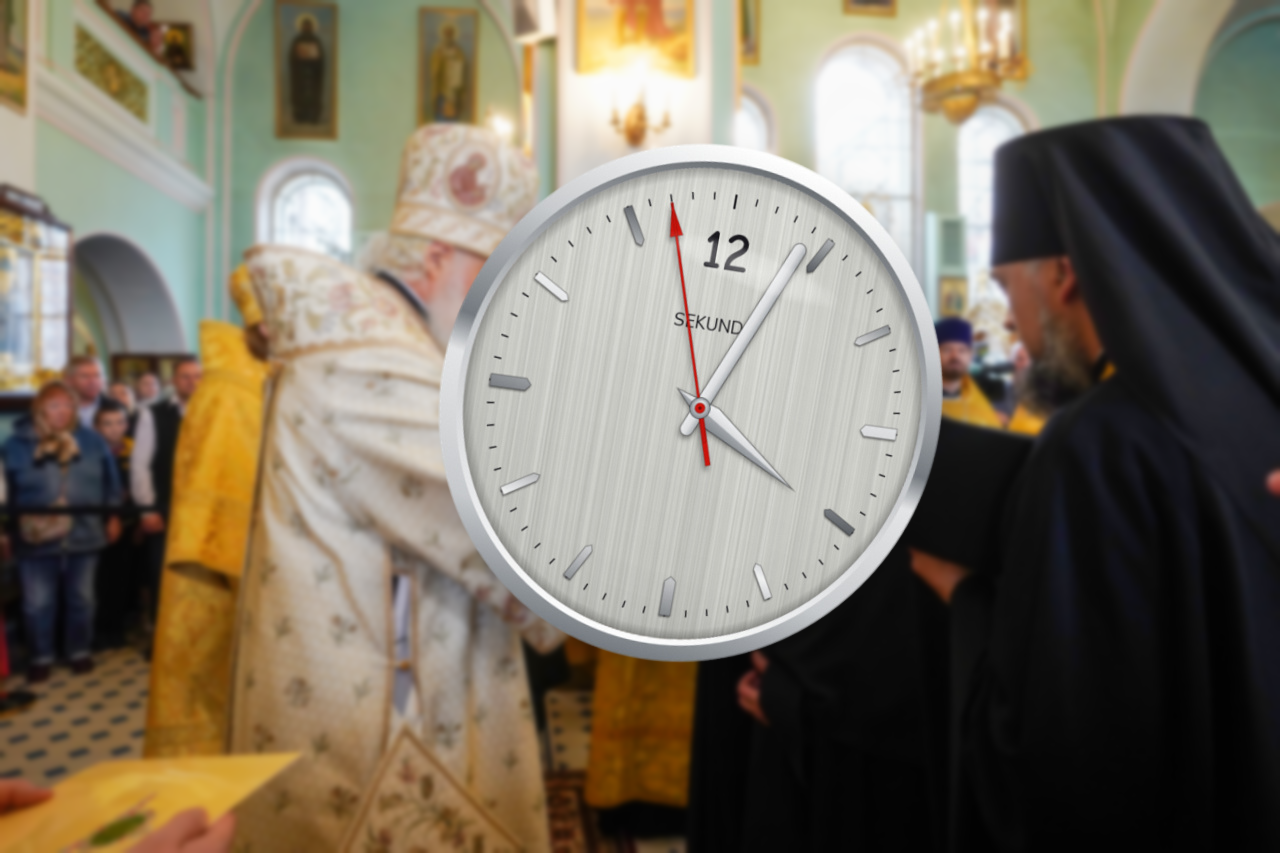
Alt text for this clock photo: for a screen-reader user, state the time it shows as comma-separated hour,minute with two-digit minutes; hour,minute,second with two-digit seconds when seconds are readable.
4,03,57
